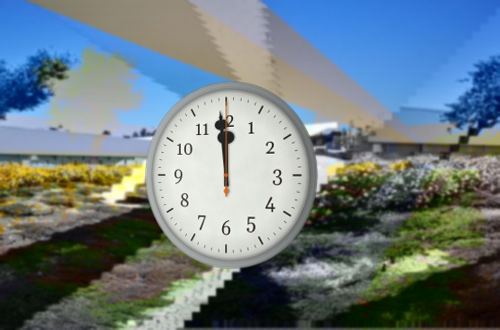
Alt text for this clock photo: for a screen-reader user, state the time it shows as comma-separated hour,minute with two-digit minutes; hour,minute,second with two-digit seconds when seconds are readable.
11,59,00
